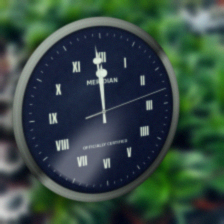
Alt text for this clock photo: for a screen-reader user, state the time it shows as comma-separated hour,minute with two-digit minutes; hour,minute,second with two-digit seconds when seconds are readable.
11,59,13
